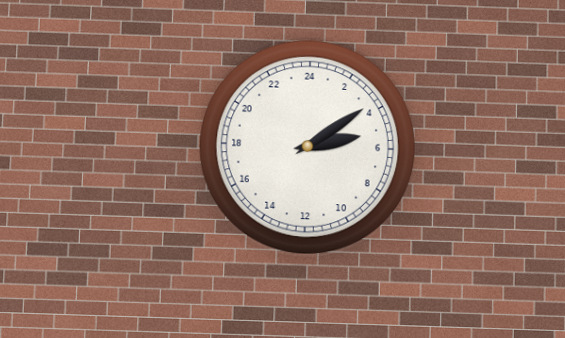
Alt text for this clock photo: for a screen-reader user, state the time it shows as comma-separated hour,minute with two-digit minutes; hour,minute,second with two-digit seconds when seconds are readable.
5,09
